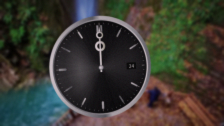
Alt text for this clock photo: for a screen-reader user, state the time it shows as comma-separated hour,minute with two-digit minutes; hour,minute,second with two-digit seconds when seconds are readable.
12,00
